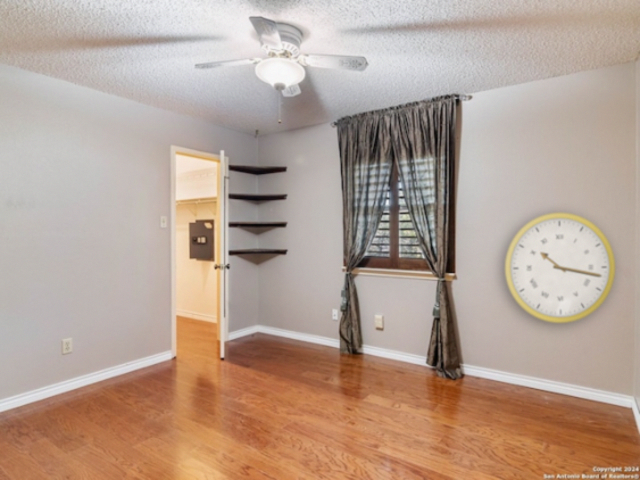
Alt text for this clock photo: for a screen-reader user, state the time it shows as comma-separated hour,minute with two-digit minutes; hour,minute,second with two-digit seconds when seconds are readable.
10,17
